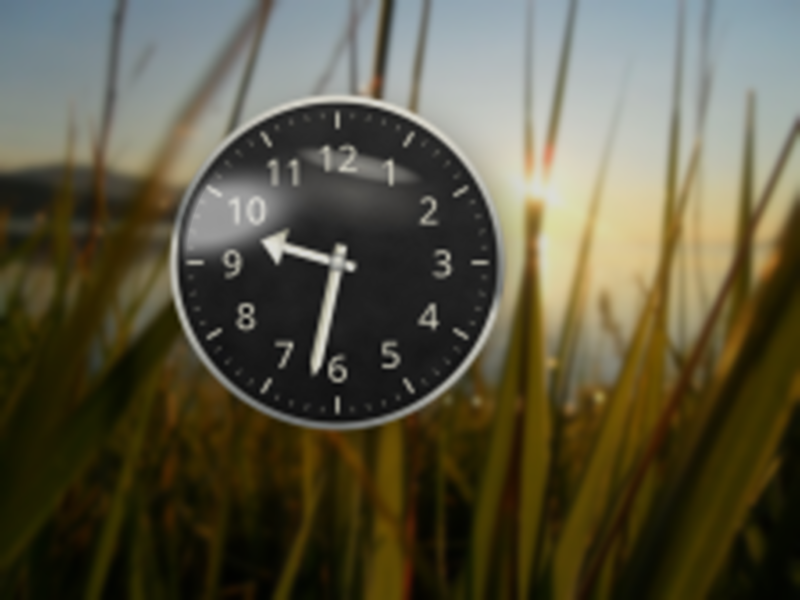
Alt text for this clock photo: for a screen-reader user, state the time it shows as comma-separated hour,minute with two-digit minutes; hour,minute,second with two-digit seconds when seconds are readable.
9,32
